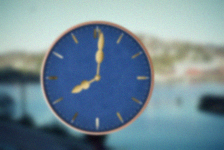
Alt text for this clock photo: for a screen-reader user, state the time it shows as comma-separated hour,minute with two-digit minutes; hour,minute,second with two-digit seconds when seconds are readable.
8,01
